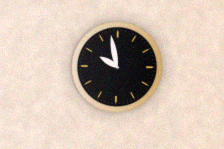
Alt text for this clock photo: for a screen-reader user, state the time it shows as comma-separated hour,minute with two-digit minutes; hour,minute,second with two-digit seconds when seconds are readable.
9,58
